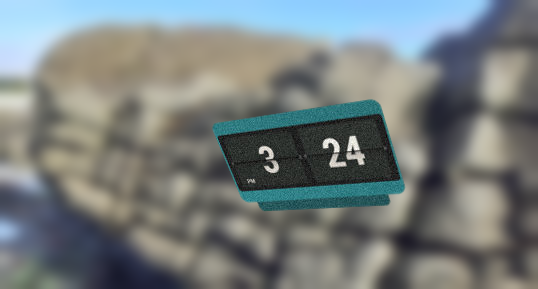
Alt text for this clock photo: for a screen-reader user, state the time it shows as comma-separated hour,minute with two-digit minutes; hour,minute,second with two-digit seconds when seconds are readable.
3,24
